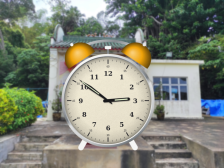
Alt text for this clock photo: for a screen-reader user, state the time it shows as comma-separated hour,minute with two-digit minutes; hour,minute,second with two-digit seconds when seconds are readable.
2,51
